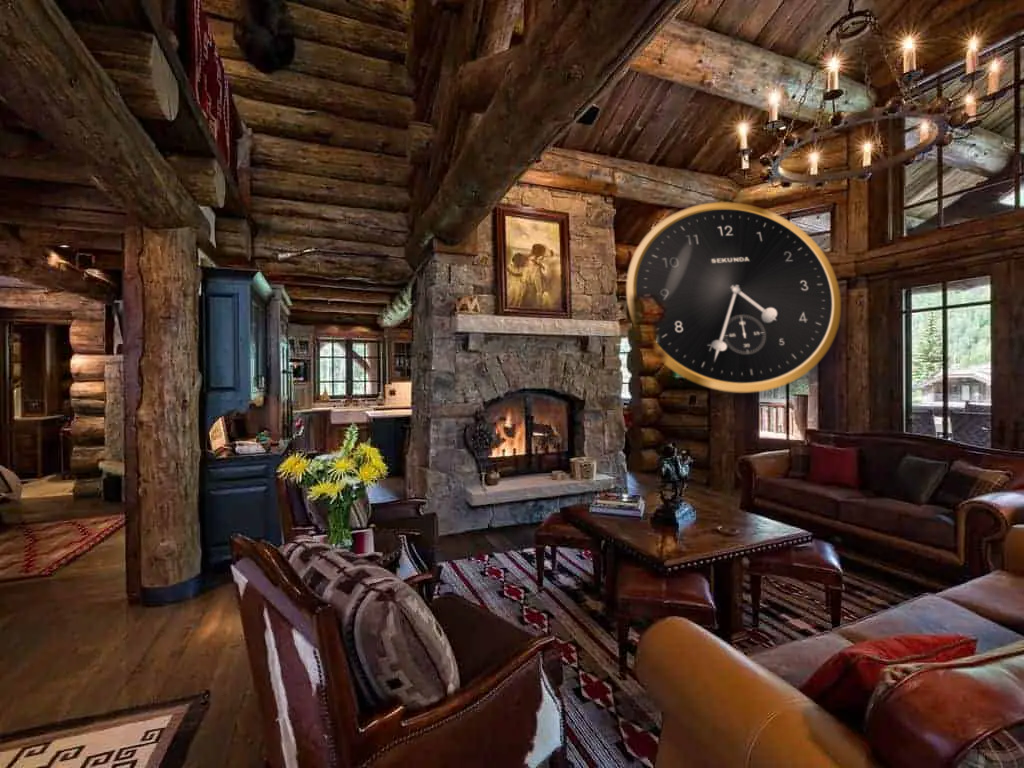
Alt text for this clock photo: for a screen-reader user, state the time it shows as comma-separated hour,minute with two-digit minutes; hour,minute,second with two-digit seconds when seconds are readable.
4,34
